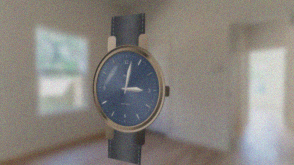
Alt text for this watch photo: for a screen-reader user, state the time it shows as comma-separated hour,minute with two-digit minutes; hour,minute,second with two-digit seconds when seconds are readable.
3,02
